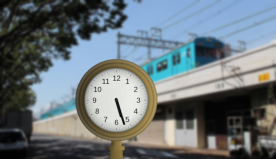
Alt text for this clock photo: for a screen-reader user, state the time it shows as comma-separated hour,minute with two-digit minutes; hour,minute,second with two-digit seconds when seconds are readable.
5,27
